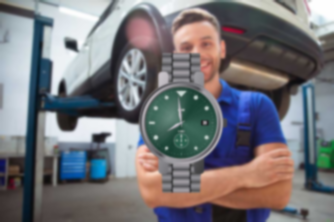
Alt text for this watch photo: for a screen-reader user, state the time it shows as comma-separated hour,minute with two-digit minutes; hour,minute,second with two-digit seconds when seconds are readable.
7,59
